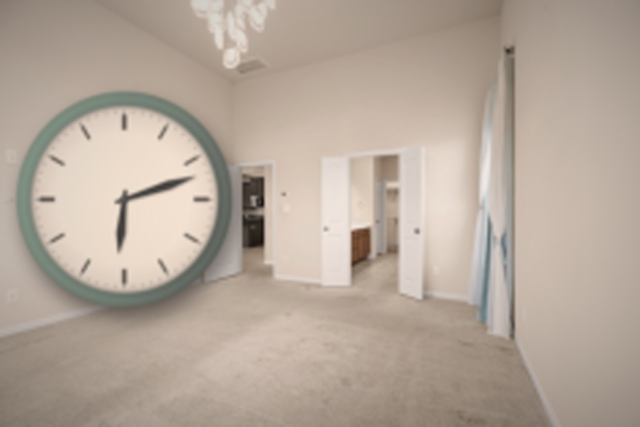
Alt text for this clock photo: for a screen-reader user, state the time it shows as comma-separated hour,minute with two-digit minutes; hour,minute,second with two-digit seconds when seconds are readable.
6,12
